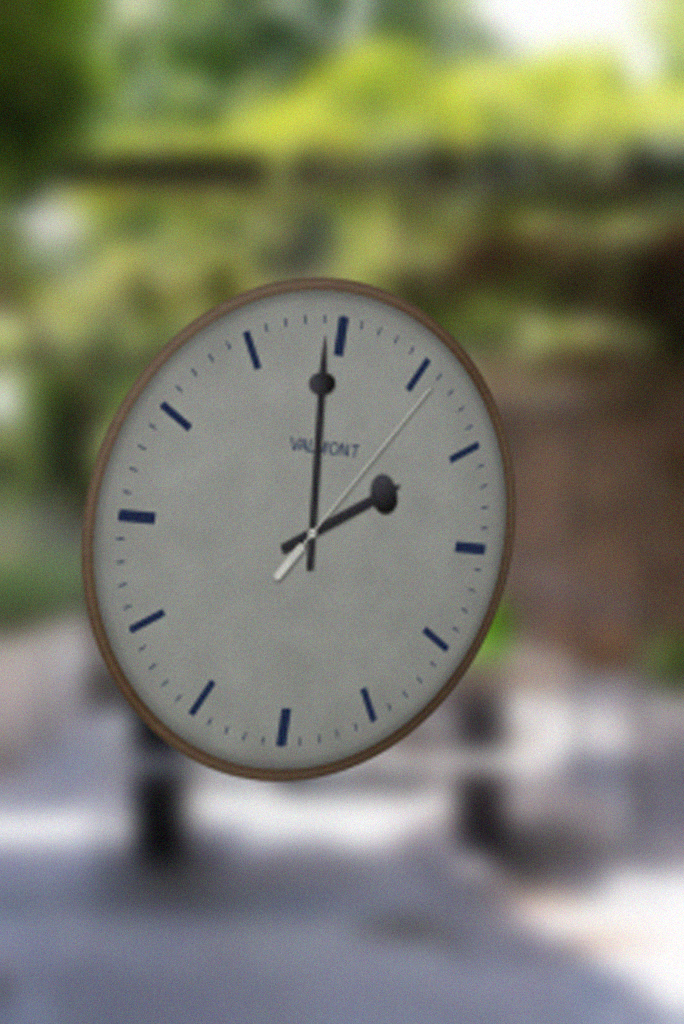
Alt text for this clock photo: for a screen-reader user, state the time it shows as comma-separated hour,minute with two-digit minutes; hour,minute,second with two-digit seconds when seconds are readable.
1,59,06
